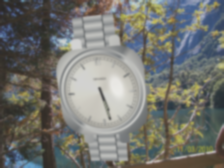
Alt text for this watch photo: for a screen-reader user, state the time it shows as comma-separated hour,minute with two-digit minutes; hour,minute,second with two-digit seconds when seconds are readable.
5,28
